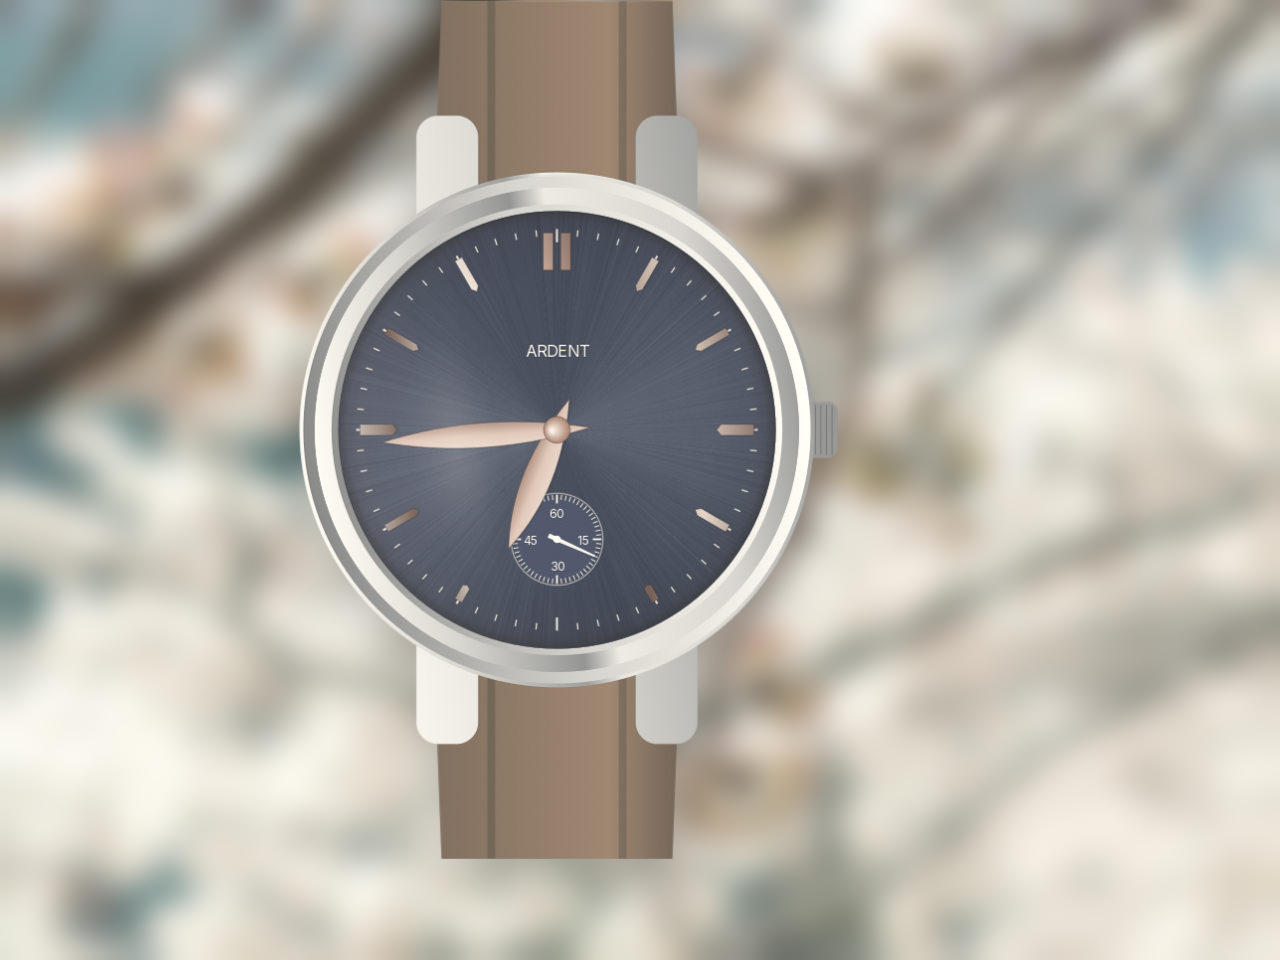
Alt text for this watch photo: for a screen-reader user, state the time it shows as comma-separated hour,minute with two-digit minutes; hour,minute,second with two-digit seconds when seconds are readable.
6,44,19
